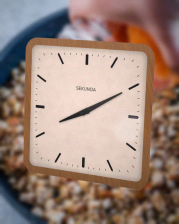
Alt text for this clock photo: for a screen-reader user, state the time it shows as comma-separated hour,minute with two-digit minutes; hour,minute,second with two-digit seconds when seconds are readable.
8,10
